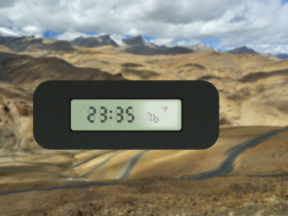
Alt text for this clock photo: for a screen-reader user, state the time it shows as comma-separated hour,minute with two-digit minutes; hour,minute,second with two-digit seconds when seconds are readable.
23,35
